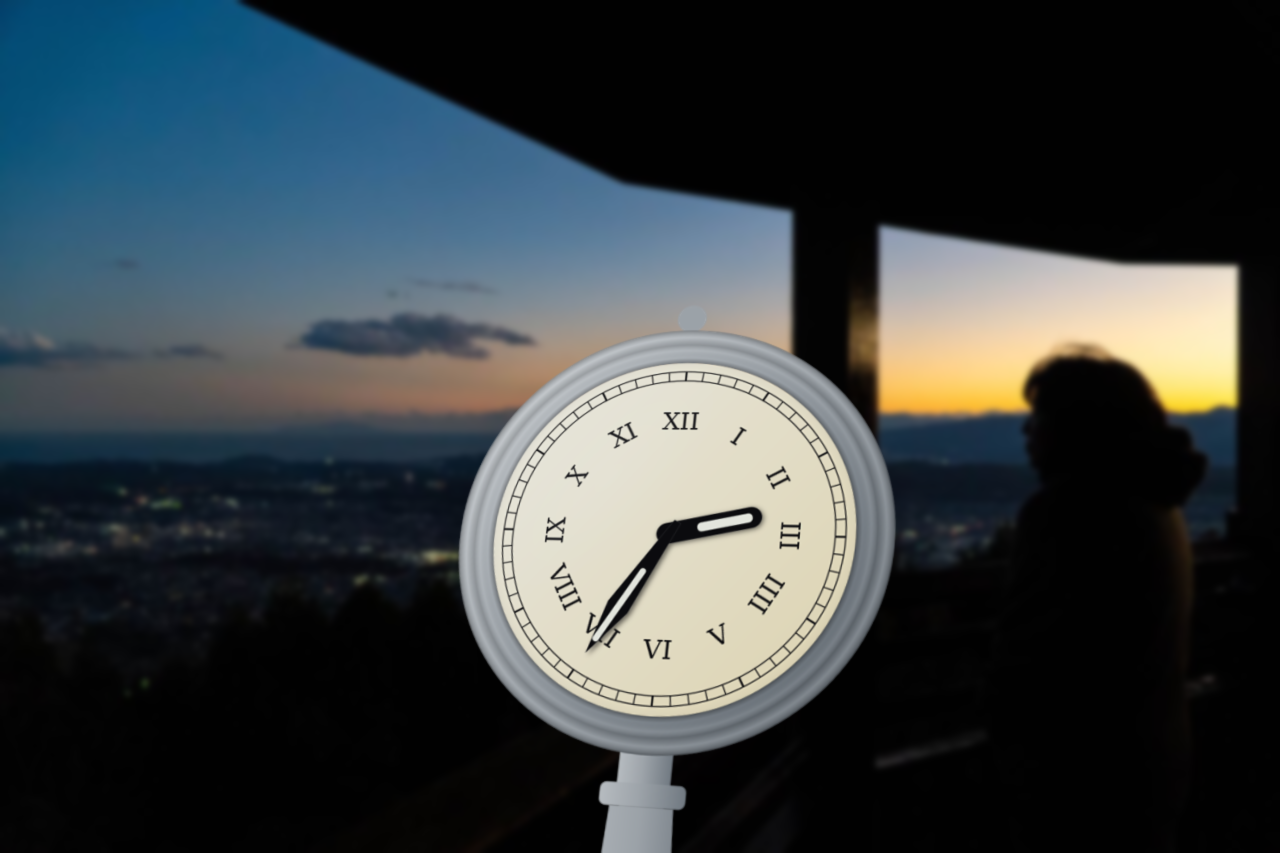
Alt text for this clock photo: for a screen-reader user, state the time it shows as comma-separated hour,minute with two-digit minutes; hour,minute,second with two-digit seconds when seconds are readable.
2,35
